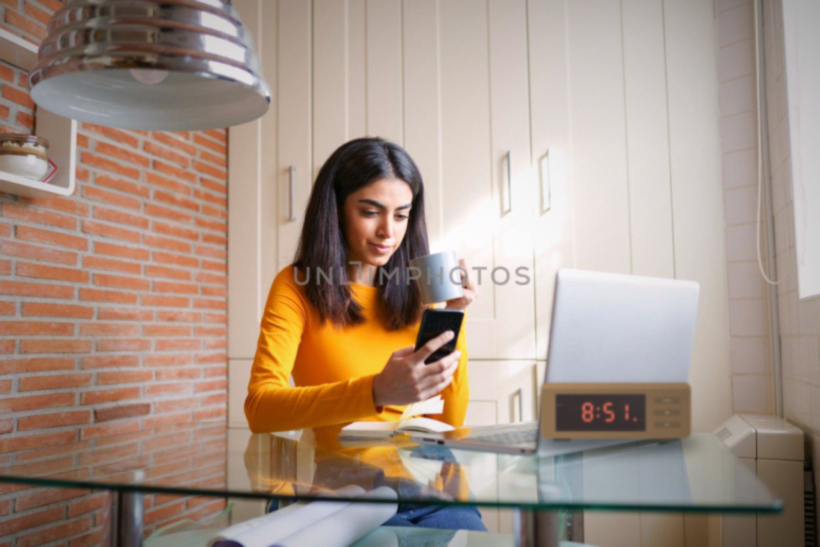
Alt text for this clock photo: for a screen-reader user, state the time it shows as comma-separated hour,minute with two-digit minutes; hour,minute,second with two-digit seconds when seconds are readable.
8,51
